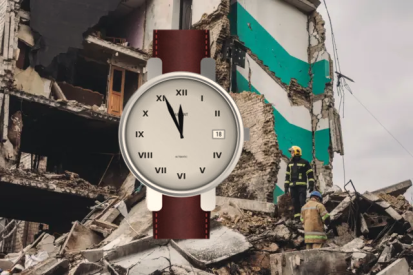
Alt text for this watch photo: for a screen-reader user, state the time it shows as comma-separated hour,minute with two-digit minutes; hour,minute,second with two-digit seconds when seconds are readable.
11,56
